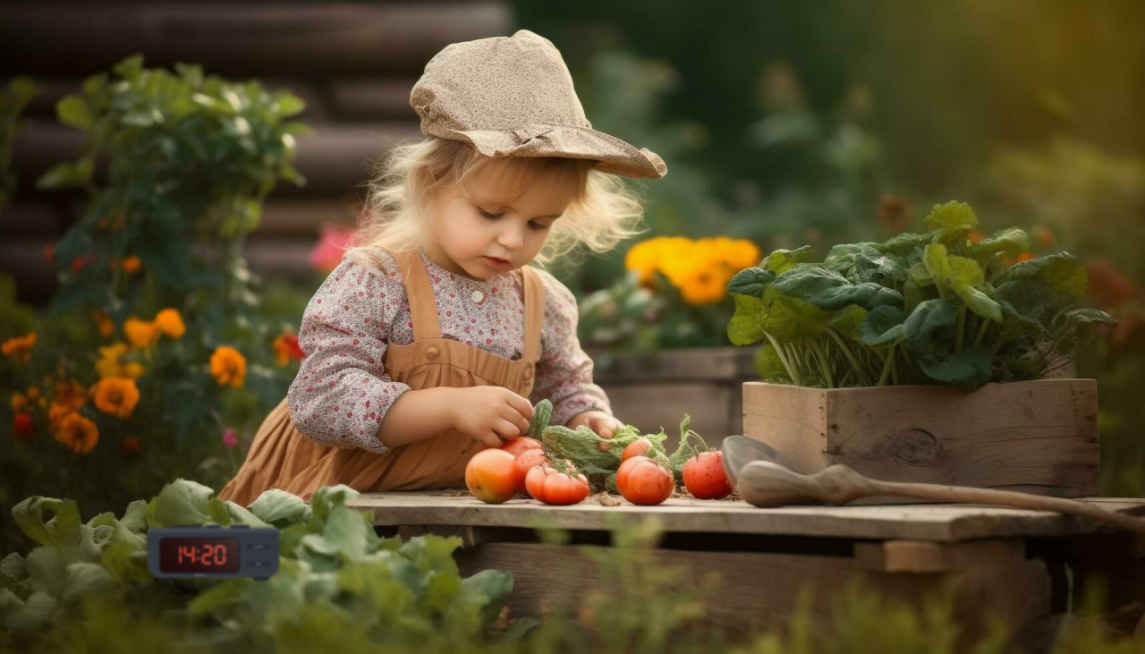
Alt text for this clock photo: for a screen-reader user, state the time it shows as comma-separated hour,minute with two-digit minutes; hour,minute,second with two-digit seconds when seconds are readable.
14,20
